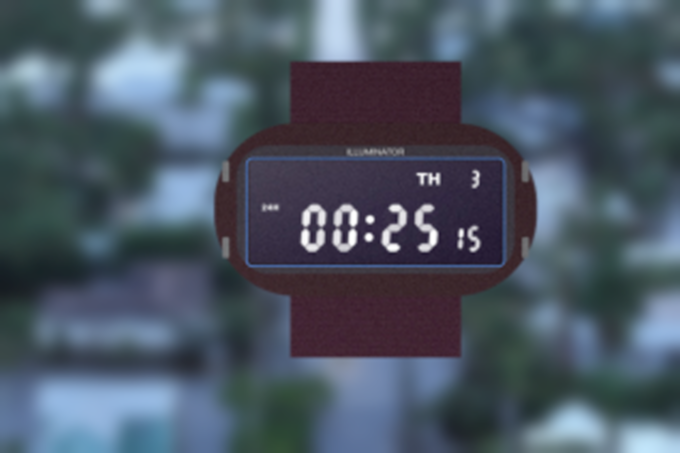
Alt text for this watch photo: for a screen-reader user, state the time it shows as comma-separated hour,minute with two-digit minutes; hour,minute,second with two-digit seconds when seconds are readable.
0,25,15
